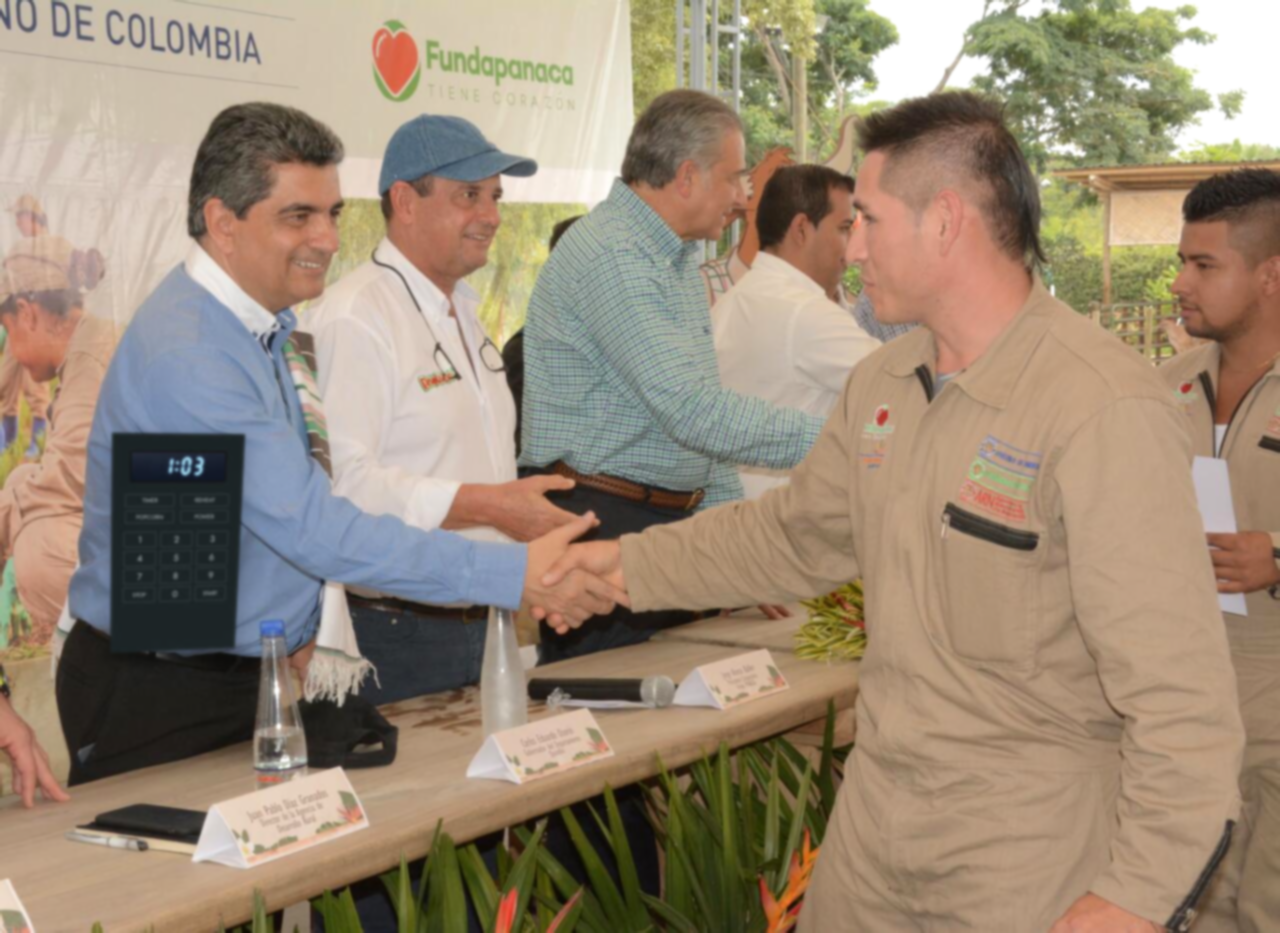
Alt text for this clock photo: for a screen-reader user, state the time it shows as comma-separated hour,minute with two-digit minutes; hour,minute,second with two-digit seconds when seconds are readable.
1,03
